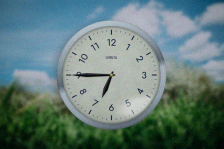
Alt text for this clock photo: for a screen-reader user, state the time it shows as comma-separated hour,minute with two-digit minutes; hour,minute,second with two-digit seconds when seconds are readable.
6,45
